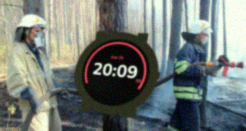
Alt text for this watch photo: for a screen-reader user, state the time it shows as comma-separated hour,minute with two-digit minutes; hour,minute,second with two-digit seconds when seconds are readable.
20,09
